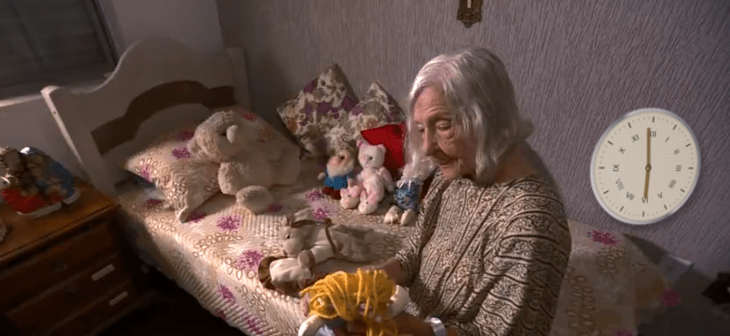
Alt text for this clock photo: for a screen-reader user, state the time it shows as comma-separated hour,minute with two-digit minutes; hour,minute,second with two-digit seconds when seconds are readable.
5,59
